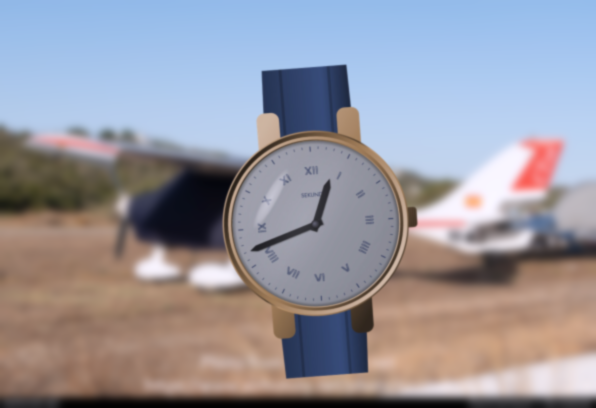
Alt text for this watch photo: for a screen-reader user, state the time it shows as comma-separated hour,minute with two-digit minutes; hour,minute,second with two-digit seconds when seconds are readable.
12,42
